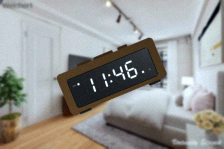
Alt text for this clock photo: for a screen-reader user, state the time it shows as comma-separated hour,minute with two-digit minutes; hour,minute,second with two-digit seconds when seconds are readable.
11,46
